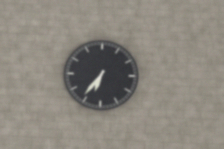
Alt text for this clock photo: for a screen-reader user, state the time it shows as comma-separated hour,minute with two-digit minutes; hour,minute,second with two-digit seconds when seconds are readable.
6,36
